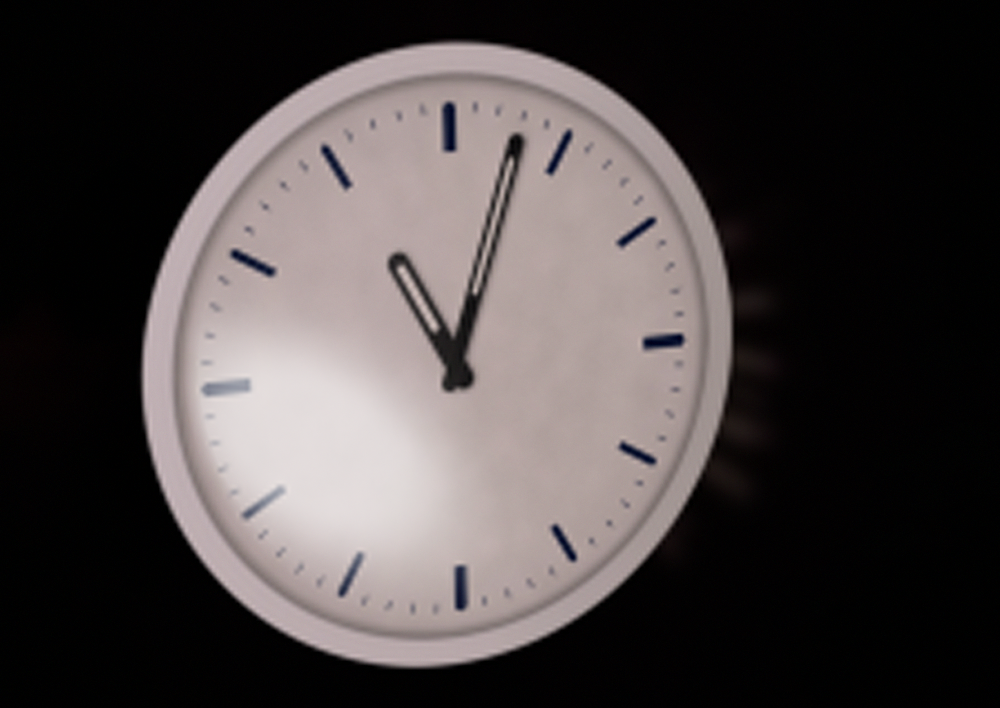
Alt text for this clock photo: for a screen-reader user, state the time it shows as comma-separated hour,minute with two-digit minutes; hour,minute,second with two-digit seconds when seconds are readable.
11,03
